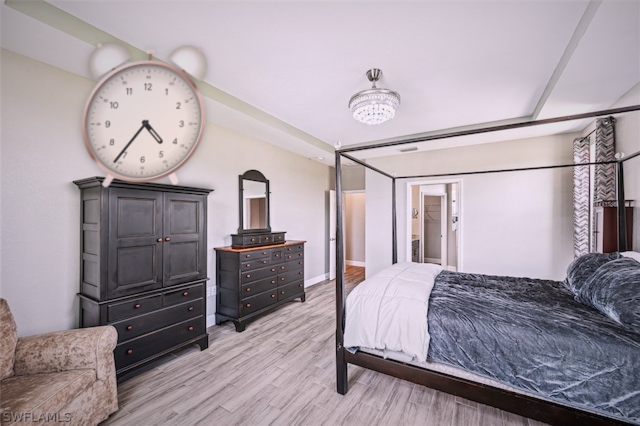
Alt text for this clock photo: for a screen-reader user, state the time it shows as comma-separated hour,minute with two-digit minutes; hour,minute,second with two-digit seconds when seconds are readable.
4,36
